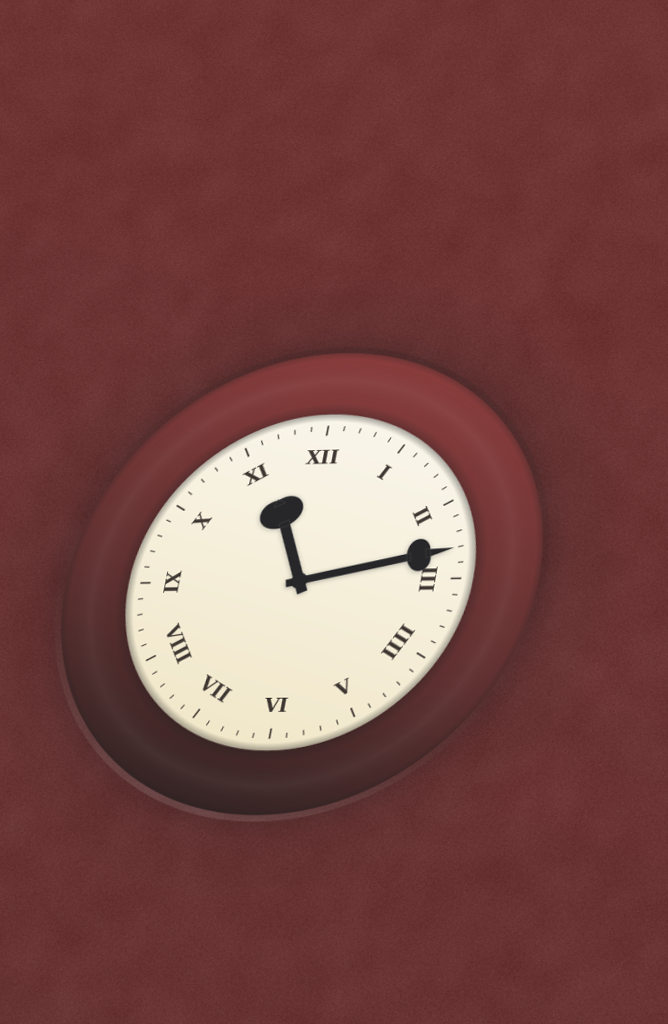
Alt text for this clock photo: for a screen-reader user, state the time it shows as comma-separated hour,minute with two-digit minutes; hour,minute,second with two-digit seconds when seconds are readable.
11,13
